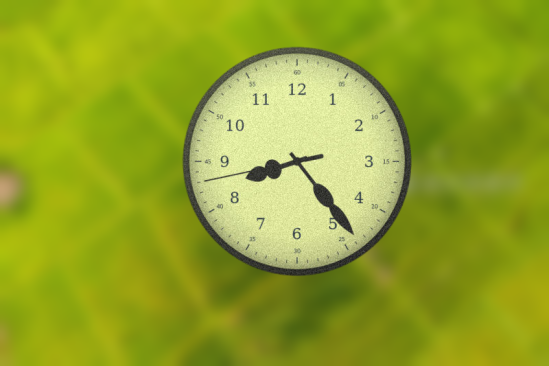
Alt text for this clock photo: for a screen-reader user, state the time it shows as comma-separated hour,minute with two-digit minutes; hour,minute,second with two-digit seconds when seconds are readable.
8,23,43
